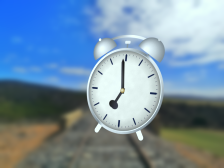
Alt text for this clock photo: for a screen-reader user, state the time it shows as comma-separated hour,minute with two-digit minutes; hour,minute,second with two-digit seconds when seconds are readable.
6,59
